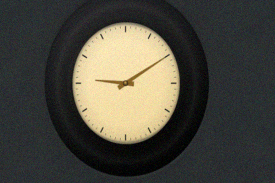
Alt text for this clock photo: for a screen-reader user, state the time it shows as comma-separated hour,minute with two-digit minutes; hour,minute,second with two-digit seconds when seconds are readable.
9,10
